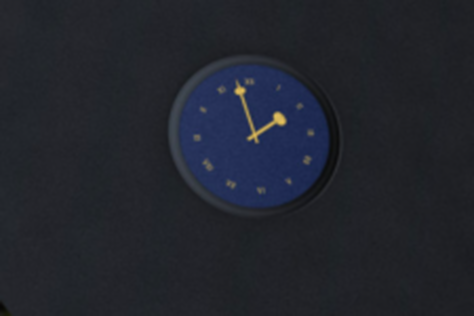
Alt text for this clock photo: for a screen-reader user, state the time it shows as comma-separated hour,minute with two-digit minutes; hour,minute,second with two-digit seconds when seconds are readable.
1,58
